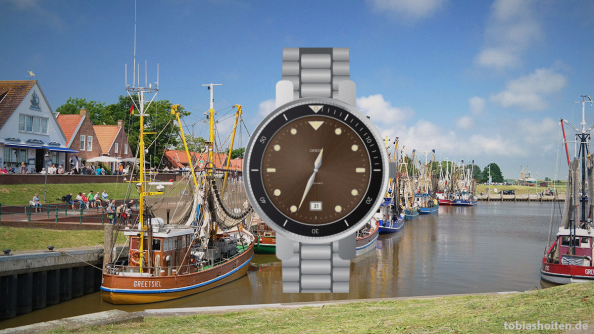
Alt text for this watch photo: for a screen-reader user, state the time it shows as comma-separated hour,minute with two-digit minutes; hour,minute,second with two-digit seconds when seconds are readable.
12,34
